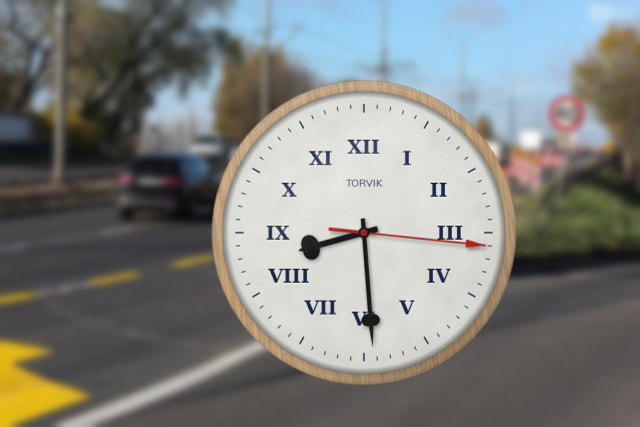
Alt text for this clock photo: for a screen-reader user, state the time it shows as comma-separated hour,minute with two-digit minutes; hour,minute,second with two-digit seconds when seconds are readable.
8,29,16
